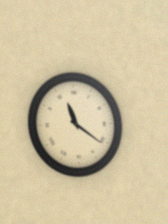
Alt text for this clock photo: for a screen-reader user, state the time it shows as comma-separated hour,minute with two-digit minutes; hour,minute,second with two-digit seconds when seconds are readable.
11,21
